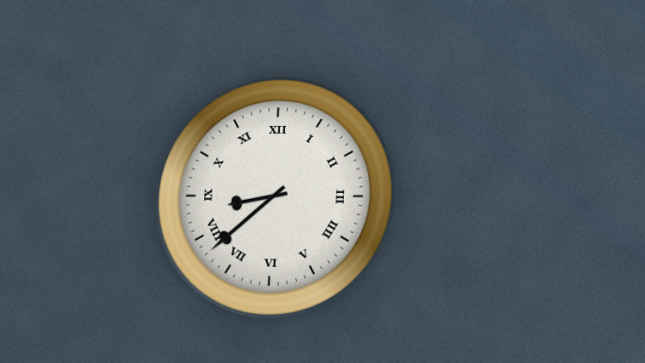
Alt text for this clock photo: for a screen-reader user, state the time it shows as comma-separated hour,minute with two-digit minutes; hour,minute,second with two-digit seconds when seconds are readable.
8,38
